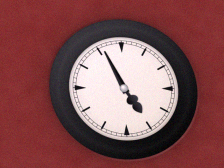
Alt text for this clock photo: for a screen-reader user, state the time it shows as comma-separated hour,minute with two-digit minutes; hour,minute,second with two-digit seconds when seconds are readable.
4,56
